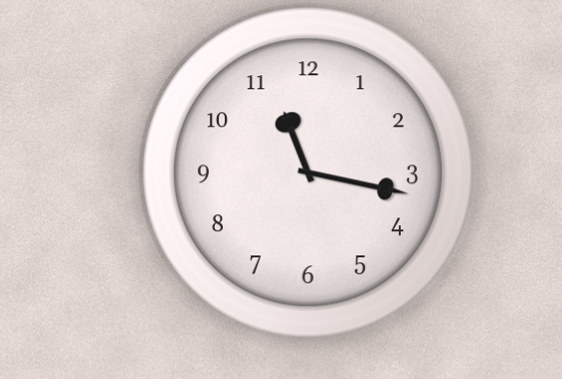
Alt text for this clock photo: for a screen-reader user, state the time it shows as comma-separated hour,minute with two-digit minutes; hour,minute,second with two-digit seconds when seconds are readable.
11,17
